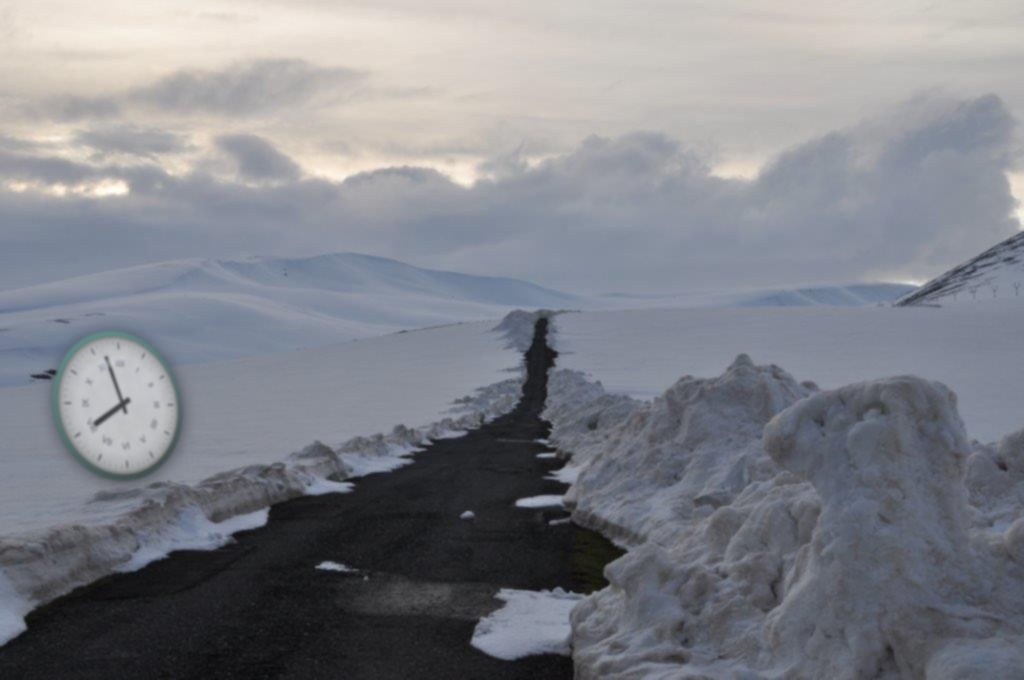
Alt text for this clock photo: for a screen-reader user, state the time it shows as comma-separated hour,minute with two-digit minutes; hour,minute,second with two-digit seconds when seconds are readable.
7,57
